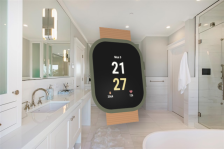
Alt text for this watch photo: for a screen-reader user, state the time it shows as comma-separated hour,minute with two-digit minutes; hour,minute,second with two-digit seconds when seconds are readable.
21,27
